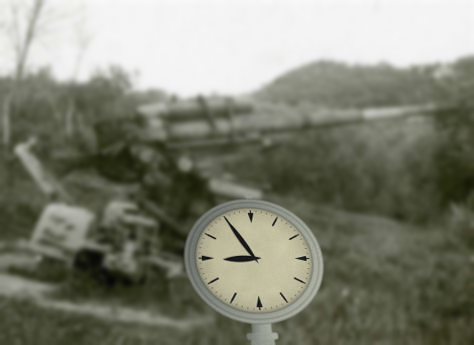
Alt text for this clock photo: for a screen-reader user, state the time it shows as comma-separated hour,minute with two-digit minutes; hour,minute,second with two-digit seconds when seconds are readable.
8,55
